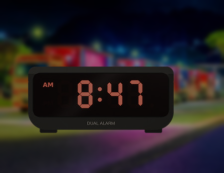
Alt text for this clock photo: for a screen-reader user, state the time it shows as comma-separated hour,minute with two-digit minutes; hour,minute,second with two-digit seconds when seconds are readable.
8,47
